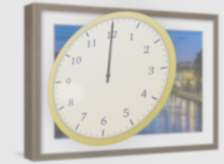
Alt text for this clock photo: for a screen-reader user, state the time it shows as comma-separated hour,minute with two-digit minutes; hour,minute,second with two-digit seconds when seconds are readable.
12,00
